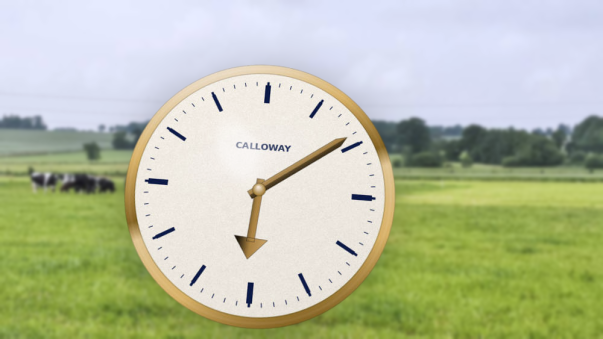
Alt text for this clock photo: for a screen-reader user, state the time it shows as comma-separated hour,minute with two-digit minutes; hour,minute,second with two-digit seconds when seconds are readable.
6,09
